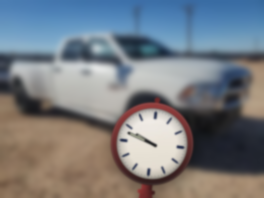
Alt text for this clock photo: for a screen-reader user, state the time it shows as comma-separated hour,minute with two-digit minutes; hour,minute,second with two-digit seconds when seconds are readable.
9,48
